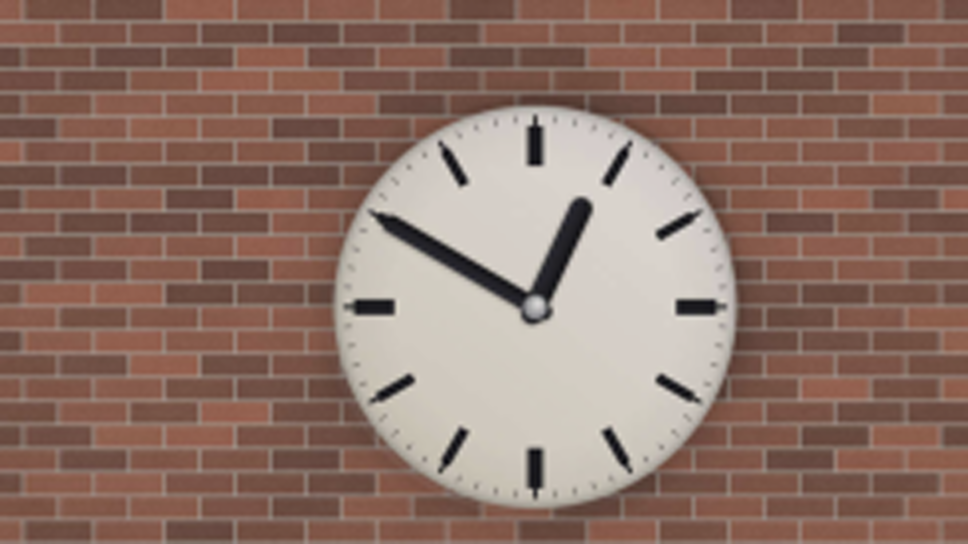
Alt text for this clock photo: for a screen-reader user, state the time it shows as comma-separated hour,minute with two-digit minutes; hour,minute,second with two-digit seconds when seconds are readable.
12,50
